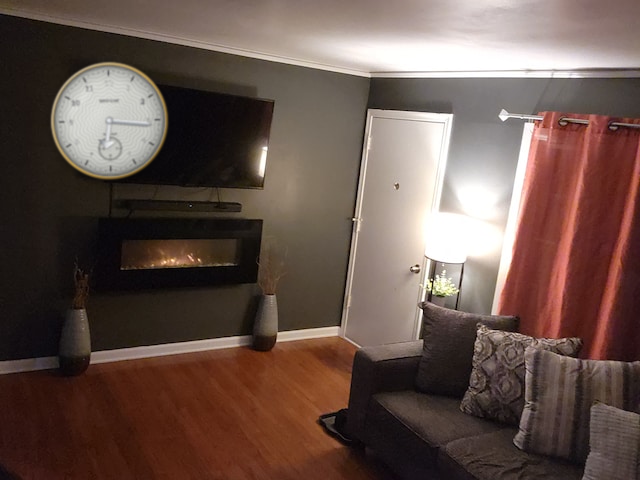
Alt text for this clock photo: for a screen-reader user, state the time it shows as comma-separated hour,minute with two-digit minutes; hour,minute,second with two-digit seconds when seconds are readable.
6,16
